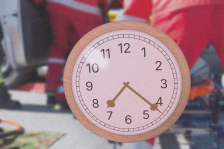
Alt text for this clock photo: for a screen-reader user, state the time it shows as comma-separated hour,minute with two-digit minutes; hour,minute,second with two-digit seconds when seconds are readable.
7,22
